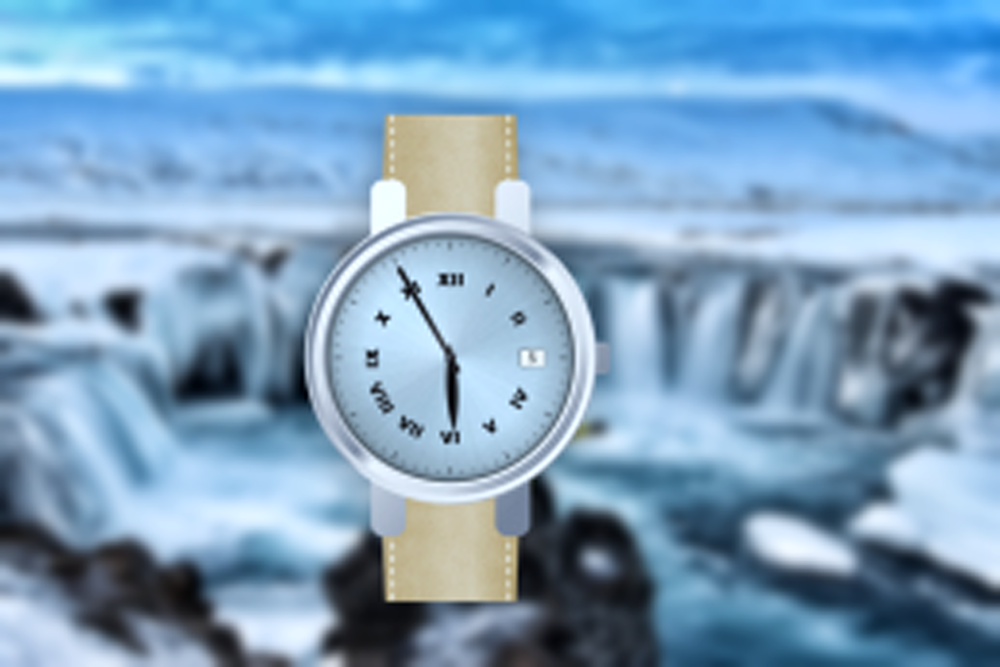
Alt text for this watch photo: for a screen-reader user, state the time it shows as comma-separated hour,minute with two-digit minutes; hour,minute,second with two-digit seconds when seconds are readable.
5,55
